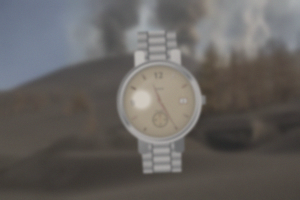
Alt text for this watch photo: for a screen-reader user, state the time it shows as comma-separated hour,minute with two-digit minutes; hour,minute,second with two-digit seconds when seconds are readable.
11,25
